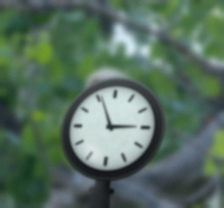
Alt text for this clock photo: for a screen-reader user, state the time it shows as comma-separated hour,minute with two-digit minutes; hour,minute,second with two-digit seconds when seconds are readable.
2,56
